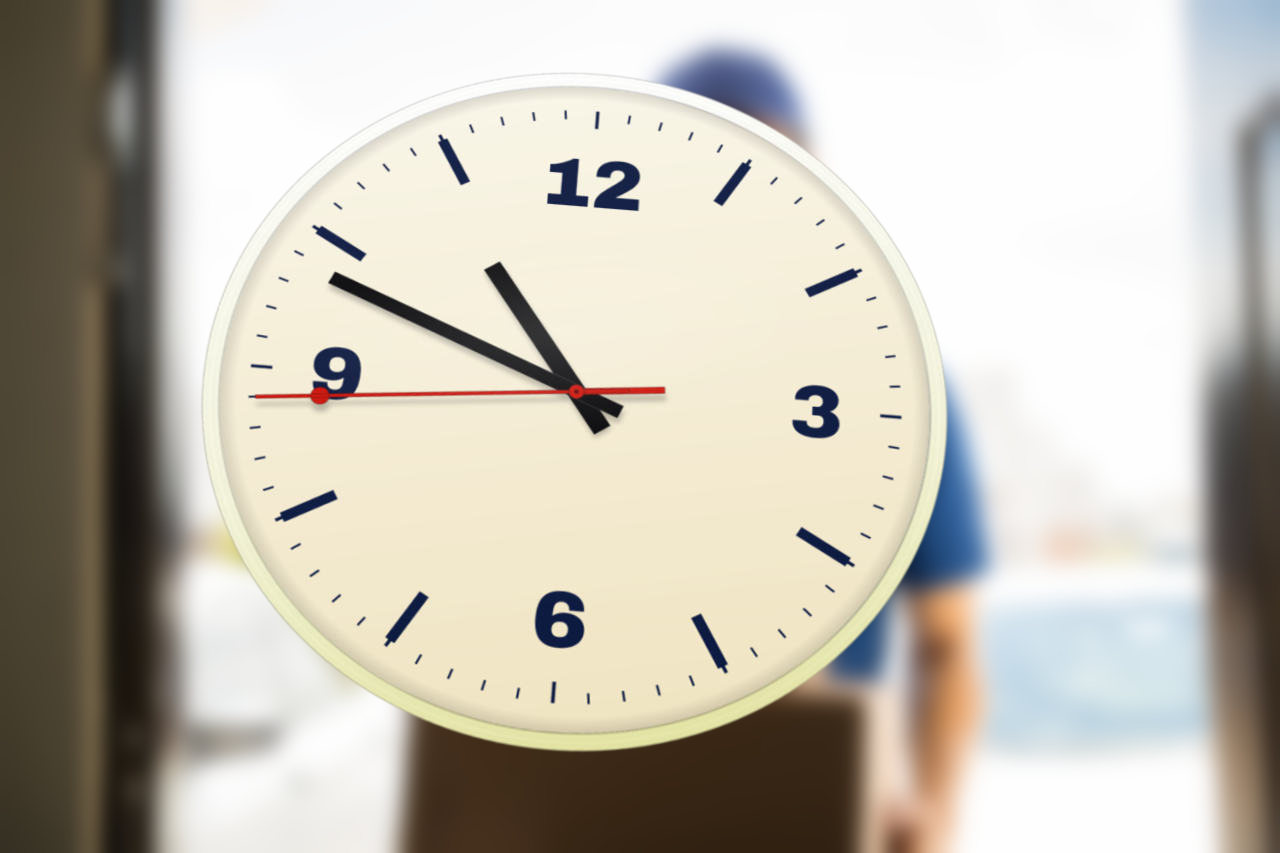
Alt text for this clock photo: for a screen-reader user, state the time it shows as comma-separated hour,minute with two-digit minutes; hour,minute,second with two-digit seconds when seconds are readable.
10,48,44
